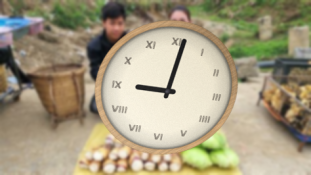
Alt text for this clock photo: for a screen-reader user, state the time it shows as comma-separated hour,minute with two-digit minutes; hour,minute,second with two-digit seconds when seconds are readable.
9,01
